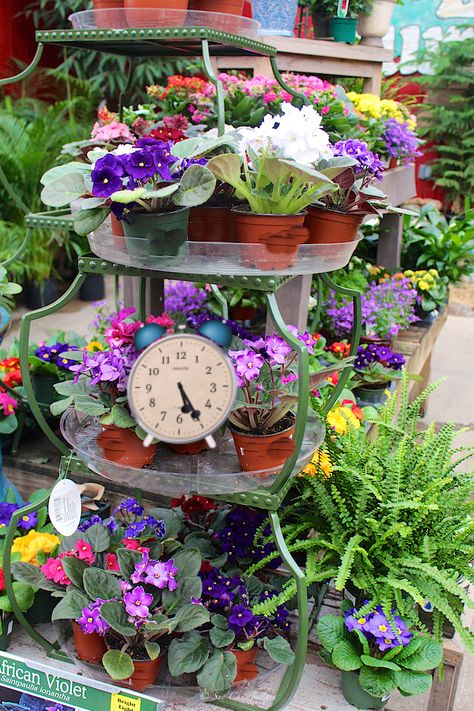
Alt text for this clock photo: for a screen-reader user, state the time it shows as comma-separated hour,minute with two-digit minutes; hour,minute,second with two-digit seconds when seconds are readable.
5,25
